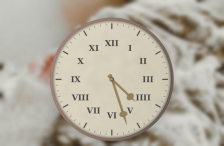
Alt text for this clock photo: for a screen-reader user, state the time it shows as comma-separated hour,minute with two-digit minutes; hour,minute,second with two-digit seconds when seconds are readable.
4,27
